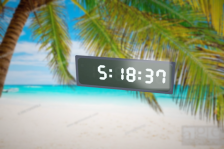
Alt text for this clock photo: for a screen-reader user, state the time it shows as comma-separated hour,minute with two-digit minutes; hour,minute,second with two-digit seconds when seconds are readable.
5,18,37
